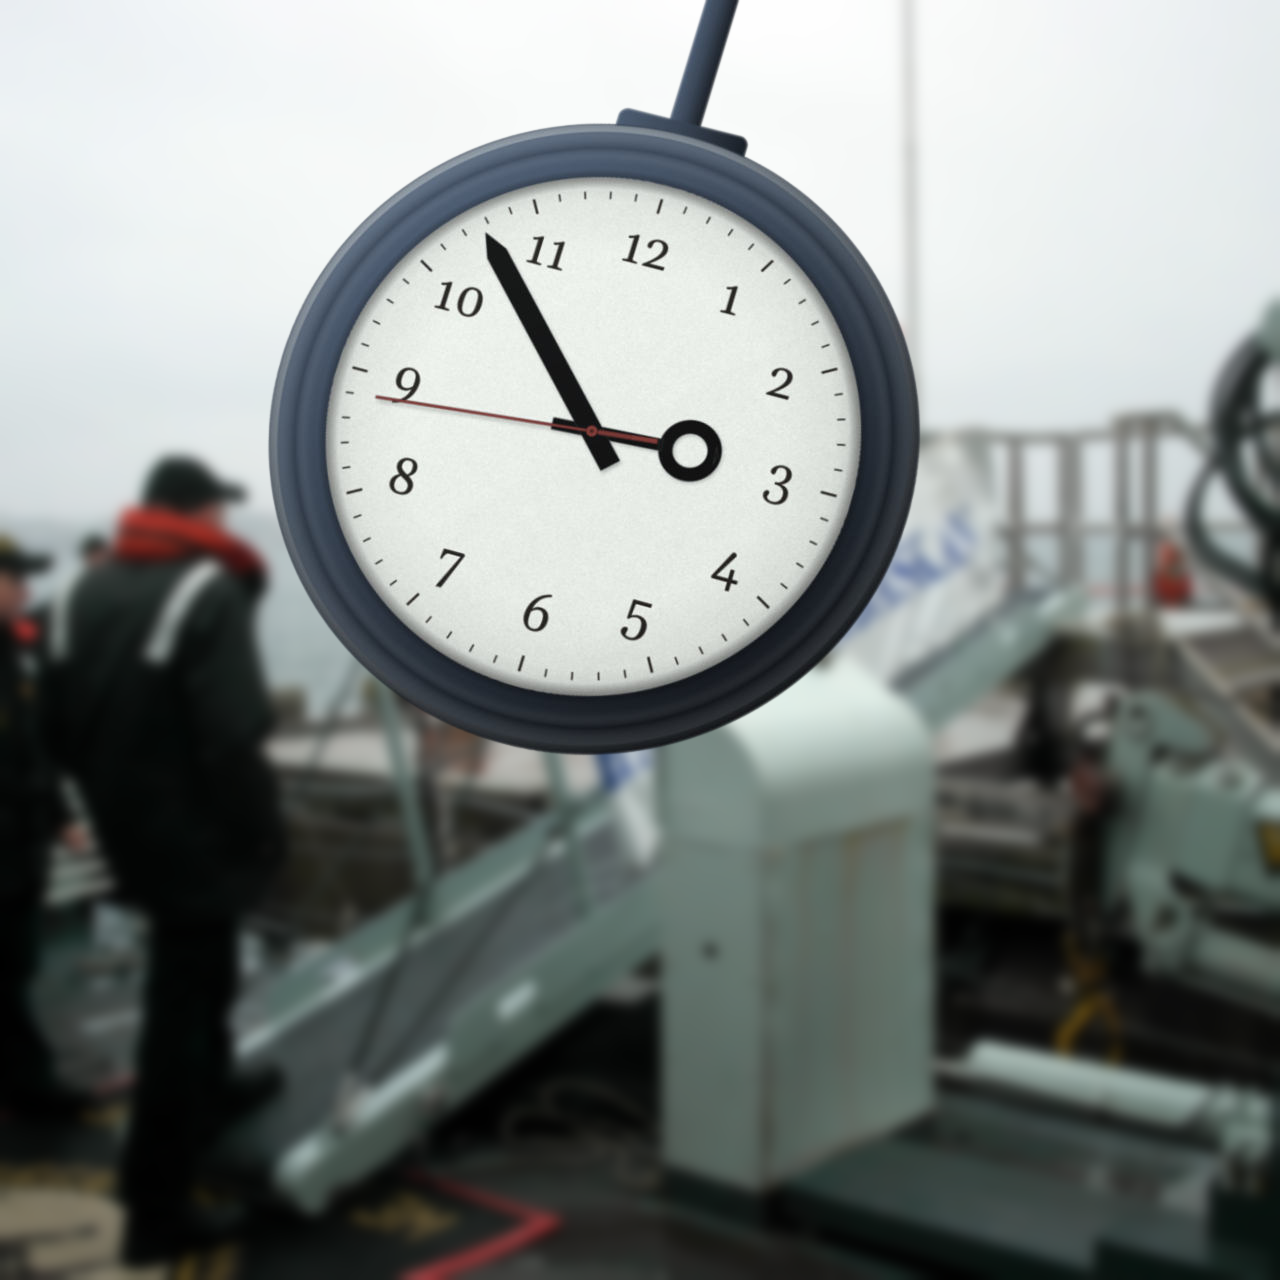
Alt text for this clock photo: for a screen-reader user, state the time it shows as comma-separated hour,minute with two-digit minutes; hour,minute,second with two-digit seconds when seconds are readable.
2,52,44
